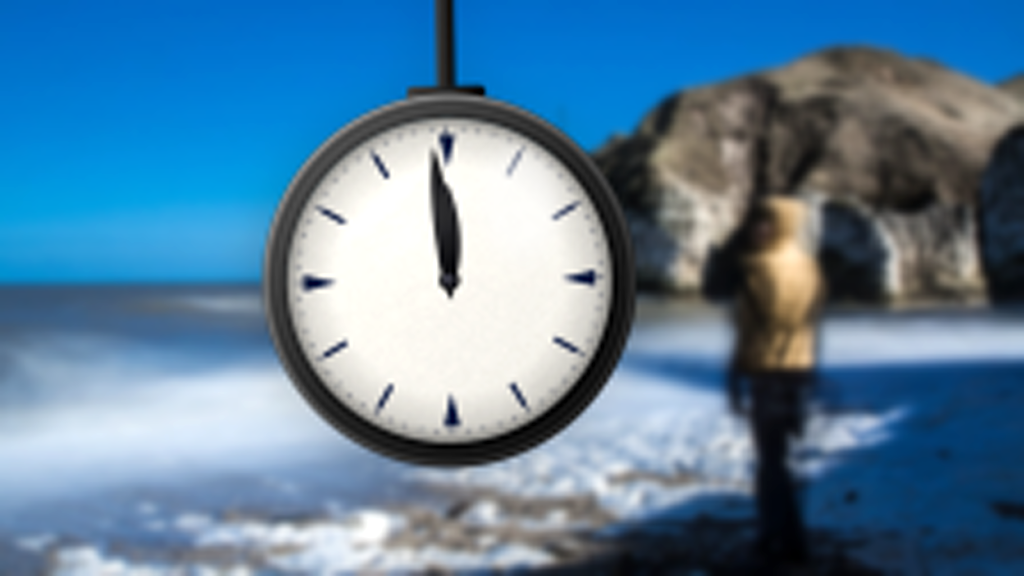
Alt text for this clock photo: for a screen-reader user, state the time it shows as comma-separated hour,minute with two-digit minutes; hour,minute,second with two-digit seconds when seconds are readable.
11,59
